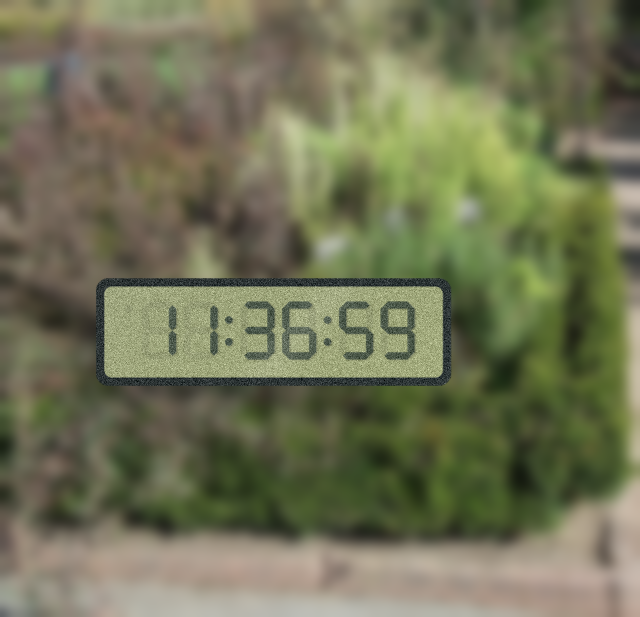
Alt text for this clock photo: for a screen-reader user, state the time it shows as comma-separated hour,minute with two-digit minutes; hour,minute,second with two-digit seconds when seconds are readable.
11,36,59
